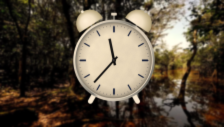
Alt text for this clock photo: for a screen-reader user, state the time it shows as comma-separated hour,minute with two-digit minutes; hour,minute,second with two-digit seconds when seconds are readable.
11,37
